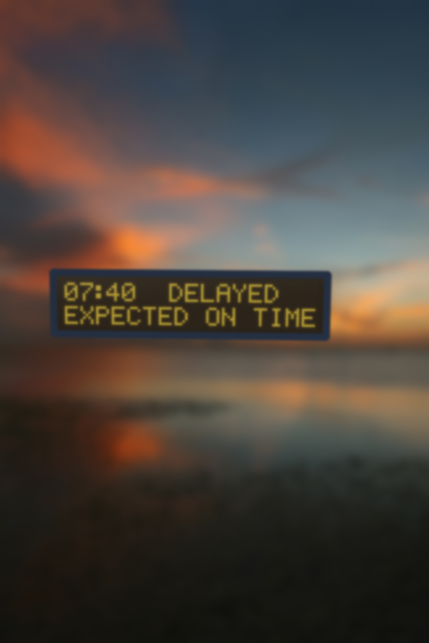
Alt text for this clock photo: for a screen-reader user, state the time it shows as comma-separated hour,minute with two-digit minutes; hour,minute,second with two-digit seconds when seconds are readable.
7,40
